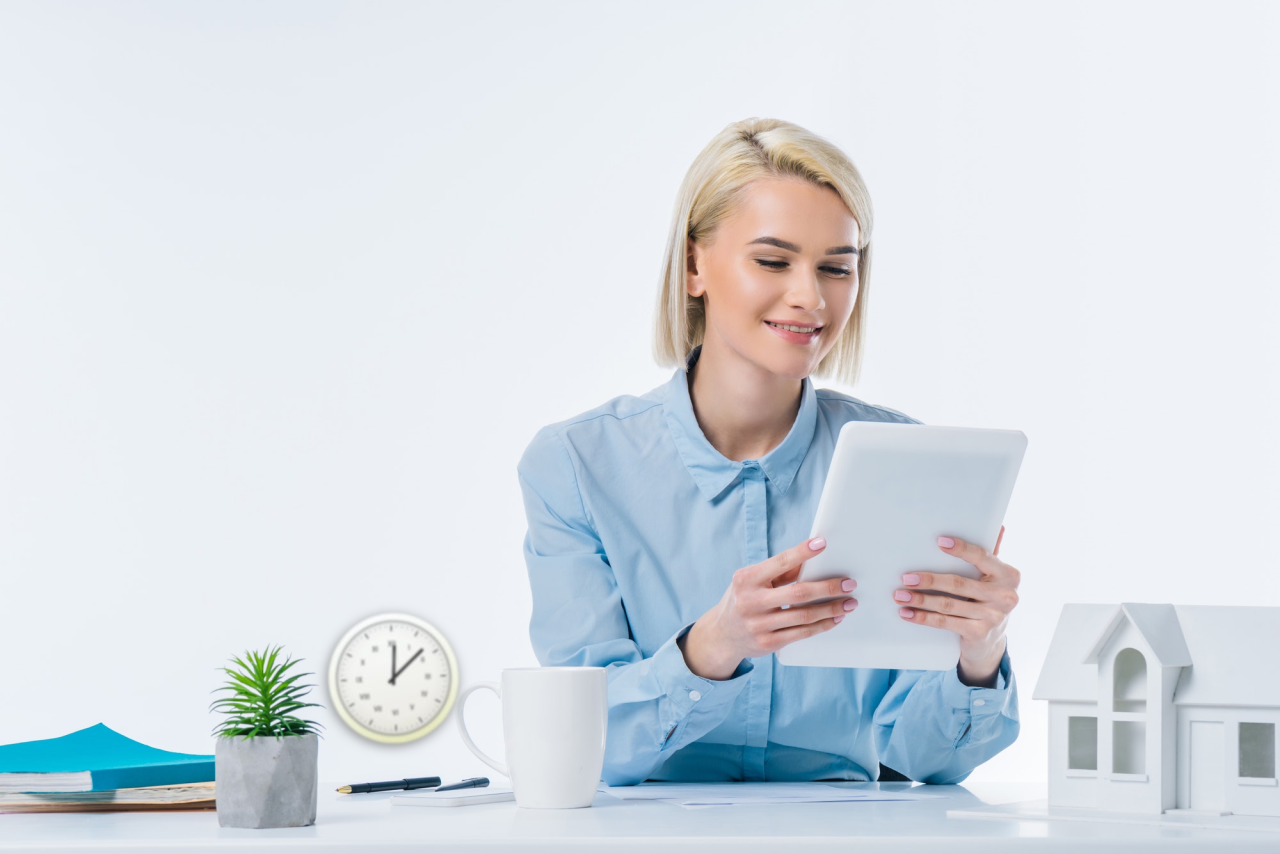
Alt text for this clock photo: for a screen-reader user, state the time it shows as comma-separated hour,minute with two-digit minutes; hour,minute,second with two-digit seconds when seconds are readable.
12,08
